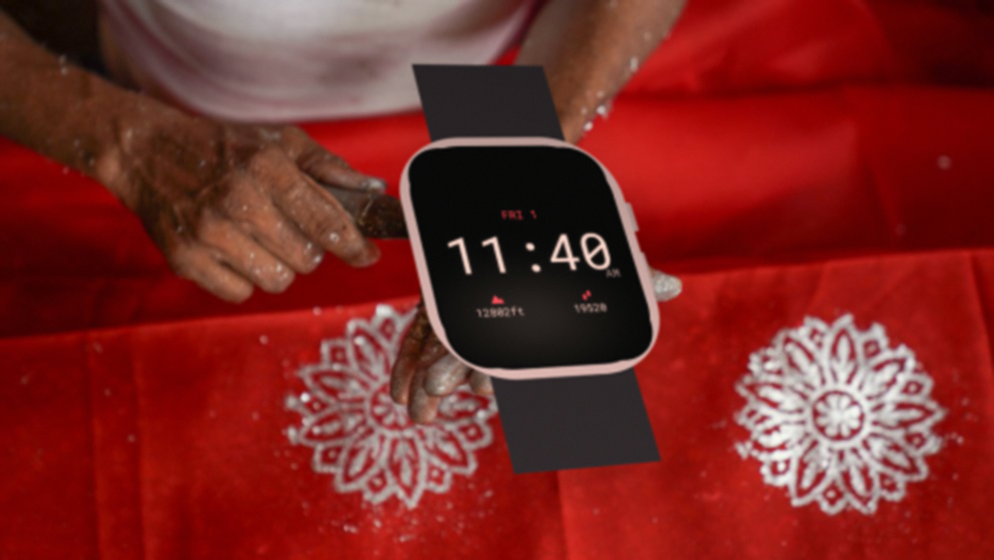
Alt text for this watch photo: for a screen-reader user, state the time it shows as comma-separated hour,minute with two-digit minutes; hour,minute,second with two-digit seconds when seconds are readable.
11,40
